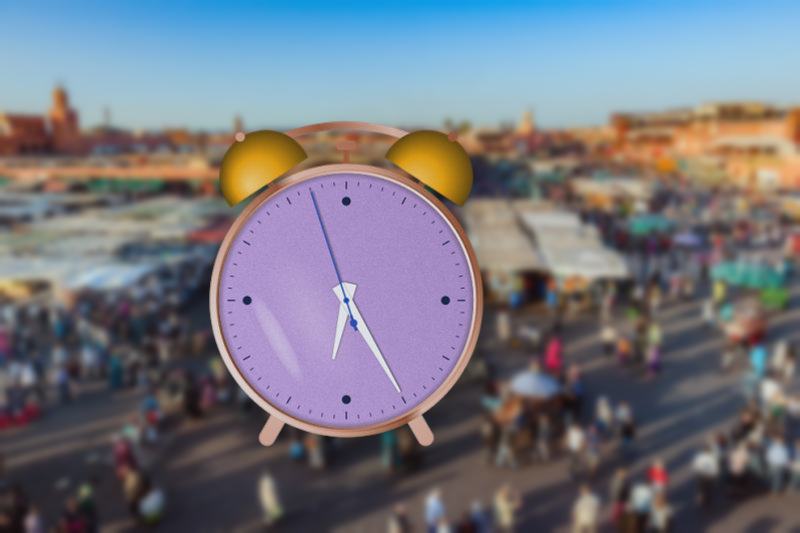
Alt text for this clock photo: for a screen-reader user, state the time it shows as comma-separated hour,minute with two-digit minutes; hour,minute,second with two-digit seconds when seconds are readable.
6,24,57
